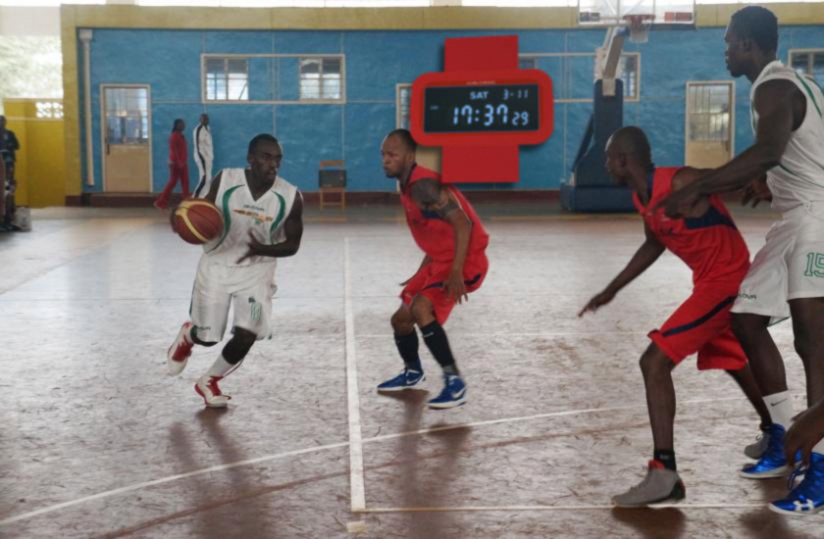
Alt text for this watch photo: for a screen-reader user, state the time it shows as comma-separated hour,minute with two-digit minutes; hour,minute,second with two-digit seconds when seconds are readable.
17,37,29
